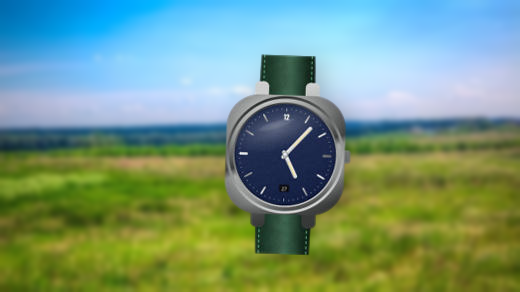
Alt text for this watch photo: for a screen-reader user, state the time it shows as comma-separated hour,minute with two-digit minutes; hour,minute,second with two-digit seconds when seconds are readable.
5,07
